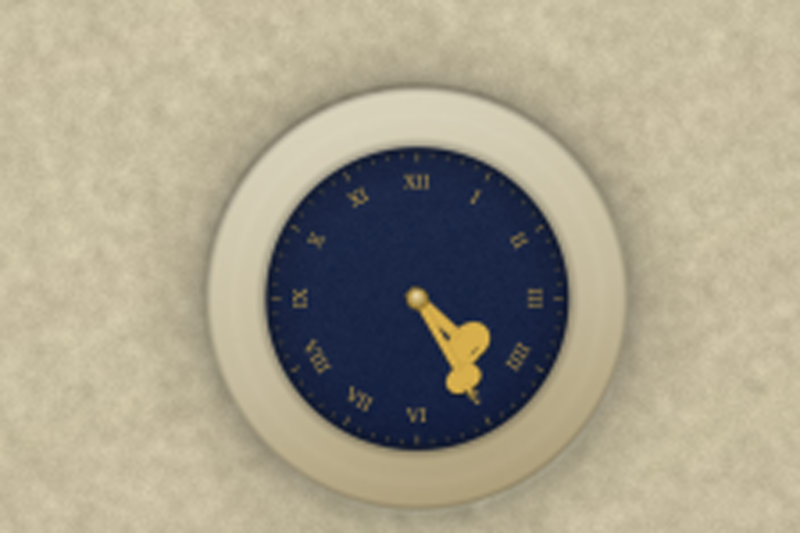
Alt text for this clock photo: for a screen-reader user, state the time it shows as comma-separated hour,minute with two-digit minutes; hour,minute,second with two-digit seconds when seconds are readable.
4,25
